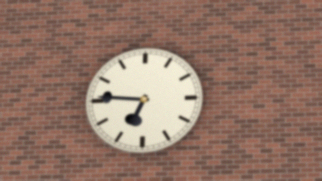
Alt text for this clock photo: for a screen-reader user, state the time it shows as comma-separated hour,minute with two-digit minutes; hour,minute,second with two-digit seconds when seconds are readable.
6,46
